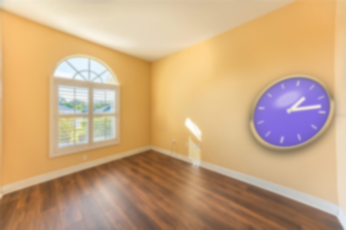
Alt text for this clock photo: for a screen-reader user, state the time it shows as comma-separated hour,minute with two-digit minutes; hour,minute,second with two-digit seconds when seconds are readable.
1,13
